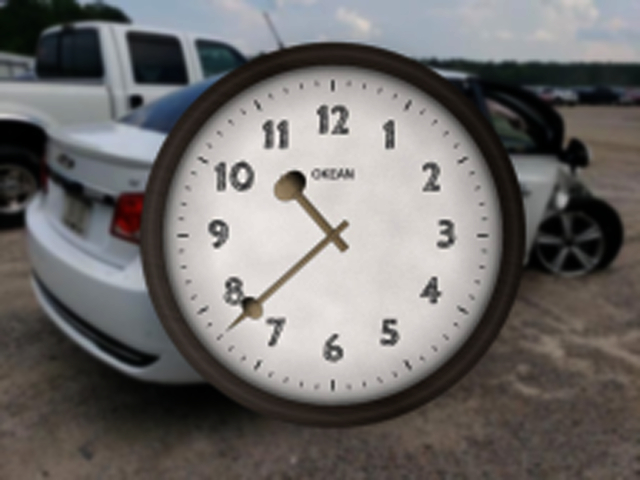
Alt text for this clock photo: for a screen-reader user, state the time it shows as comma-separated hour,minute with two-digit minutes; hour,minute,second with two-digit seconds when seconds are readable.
10,38
